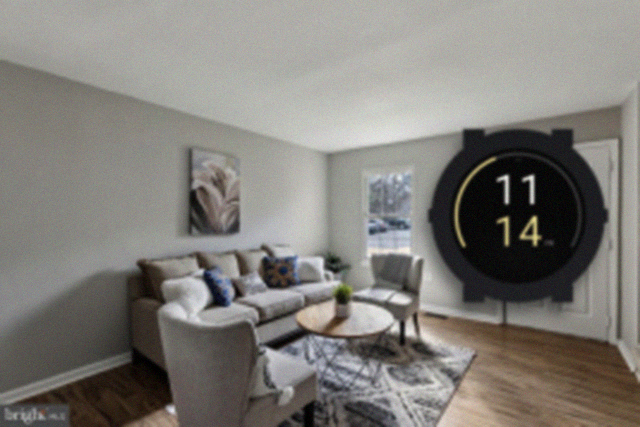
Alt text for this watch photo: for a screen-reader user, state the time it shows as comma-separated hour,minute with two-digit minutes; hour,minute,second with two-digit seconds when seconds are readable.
11,14
